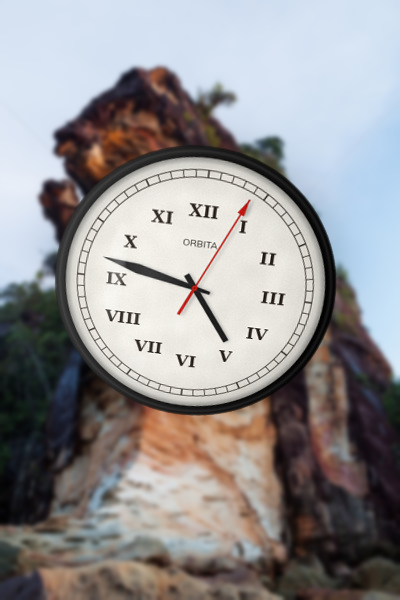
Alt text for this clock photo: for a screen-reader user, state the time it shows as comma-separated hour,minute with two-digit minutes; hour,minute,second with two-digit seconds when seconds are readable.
4,47,04
